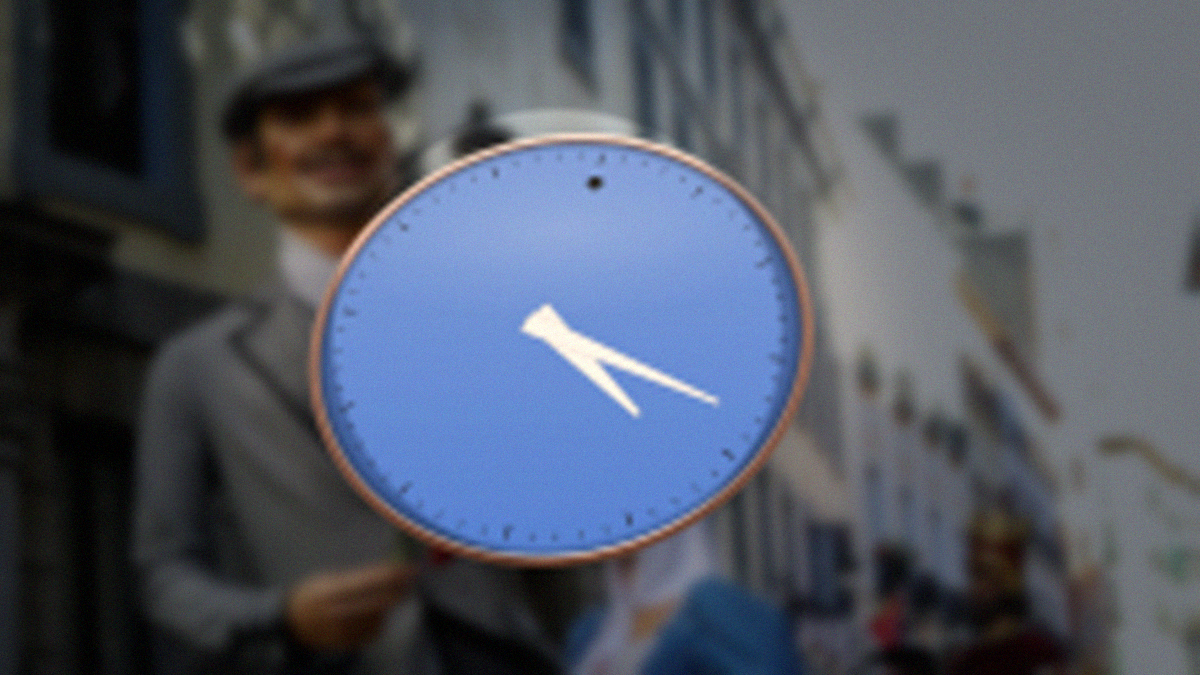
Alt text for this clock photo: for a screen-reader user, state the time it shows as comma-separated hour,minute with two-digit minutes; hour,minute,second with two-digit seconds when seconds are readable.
4,18
